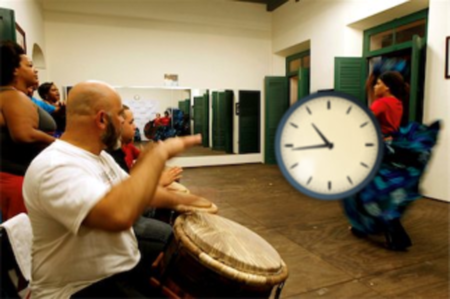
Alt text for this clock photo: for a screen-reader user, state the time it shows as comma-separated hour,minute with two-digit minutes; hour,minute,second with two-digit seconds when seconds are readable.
10,44
